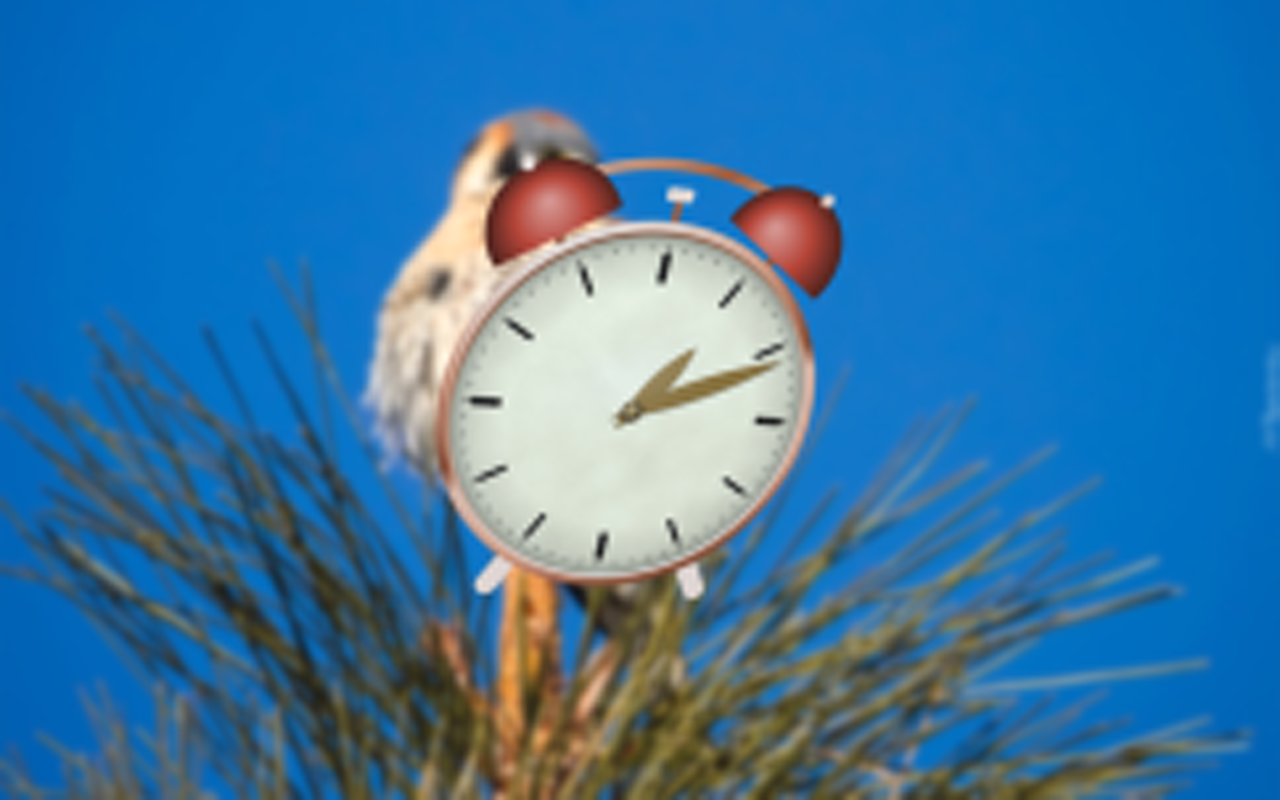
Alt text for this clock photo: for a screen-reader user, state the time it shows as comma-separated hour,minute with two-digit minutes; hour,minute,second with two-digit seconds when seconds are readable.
1,11
